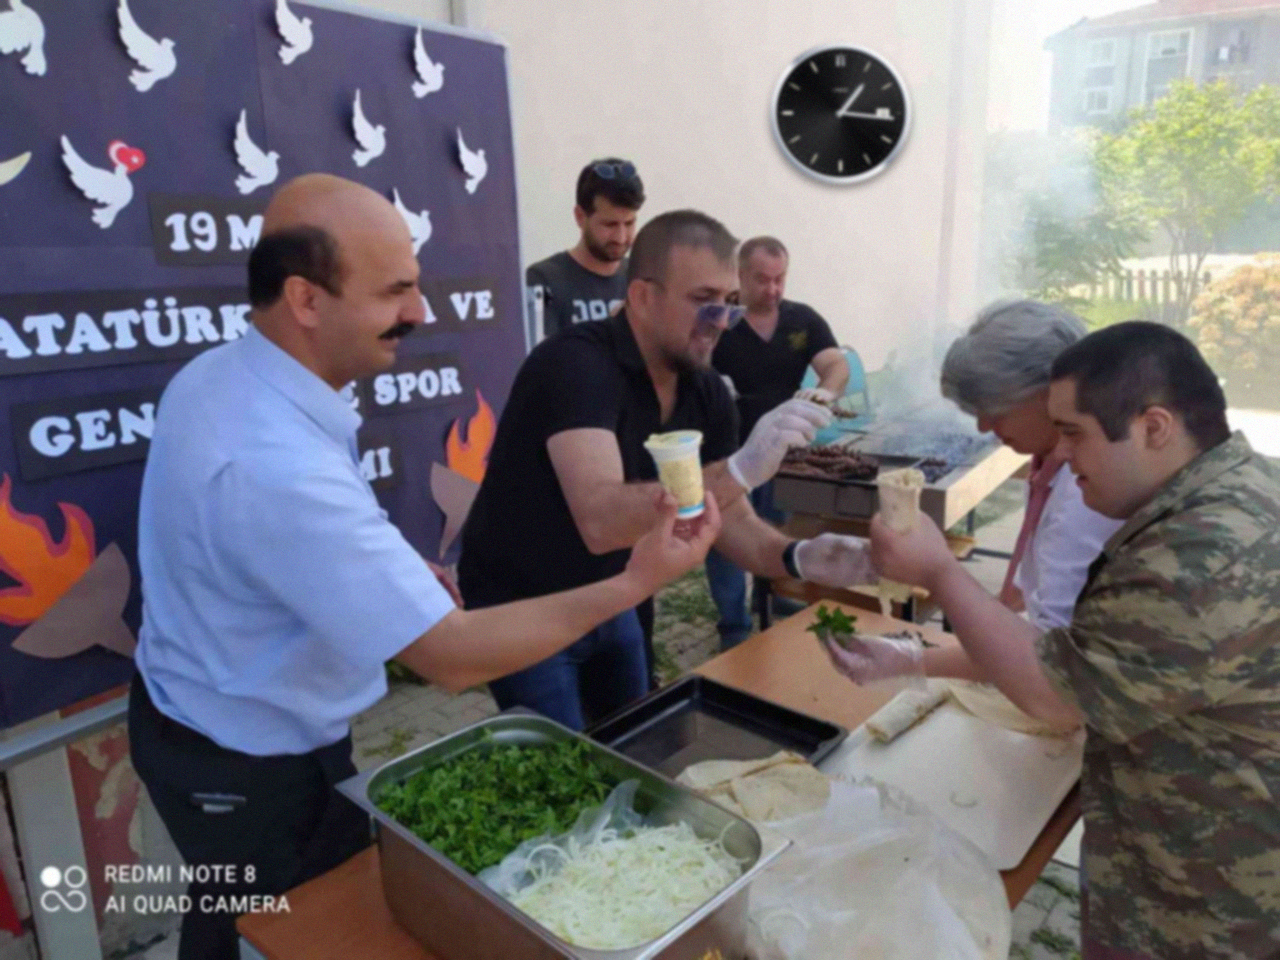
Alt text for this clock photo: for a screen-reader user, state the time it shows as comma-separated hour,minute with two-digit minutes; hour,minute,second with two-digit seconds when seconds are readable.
1,16
